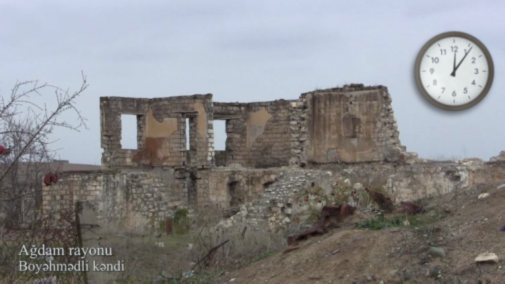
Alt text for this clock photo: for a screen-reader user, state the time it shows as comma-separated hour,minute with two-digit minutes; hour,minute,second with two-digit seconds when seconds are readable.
12,06
